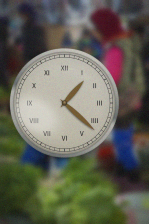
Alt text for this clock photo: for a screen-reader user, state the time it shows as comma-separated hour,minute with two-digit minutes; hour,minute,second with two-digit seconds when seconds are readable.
1,22
